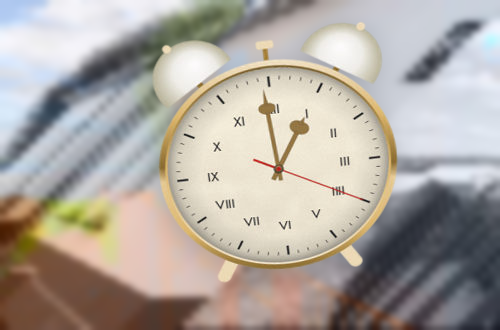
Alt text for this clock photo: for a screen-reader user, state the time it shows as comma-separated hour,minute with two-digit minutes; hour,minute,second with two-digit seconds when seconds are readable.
12,59,20
